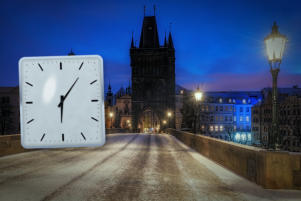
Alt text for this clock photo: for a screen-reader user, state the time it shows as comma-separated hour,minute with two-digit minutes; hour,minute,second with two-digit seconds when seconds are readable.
6,06
